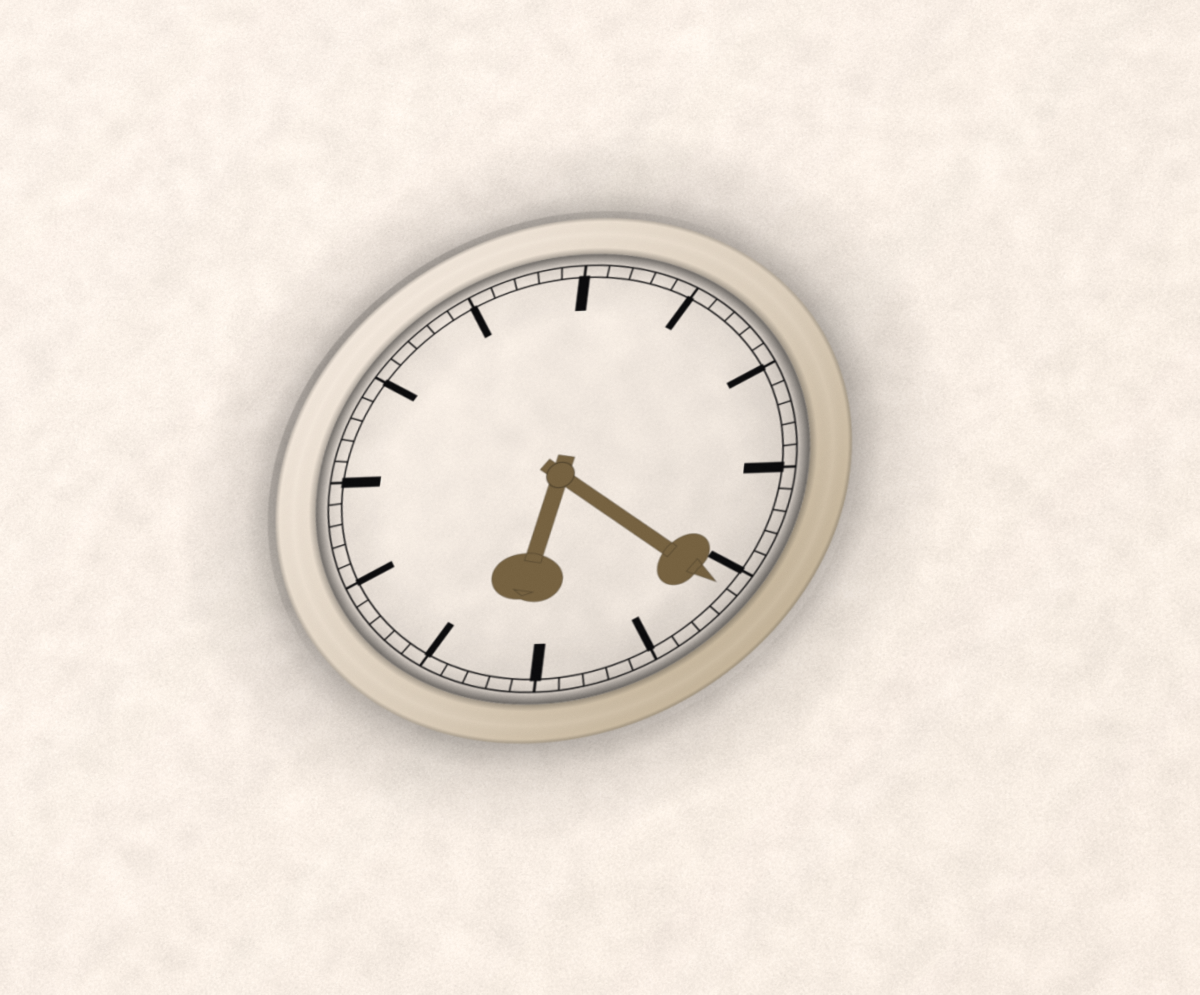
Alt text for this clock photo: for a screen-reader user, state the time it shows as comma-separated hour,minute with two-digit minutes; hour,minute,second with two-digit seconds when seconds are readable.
6,21
